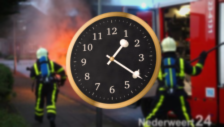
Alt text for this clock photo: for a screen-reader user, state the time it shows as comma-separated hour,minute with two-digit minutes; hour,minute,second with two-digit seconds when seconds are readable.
1,21
